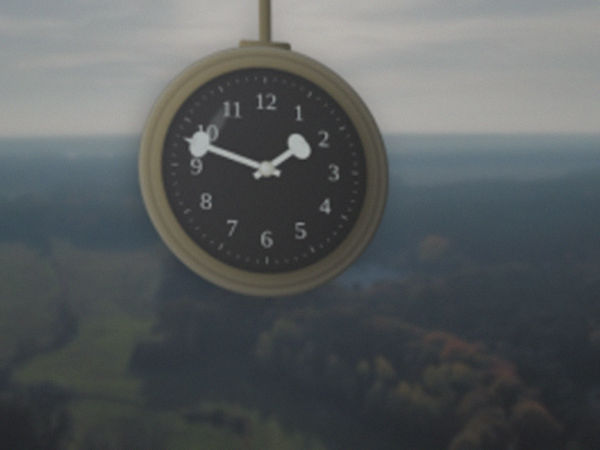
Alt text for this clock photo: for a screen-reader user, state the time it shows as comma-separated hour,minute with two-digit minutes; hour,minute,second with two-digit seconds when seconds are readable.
1,48
